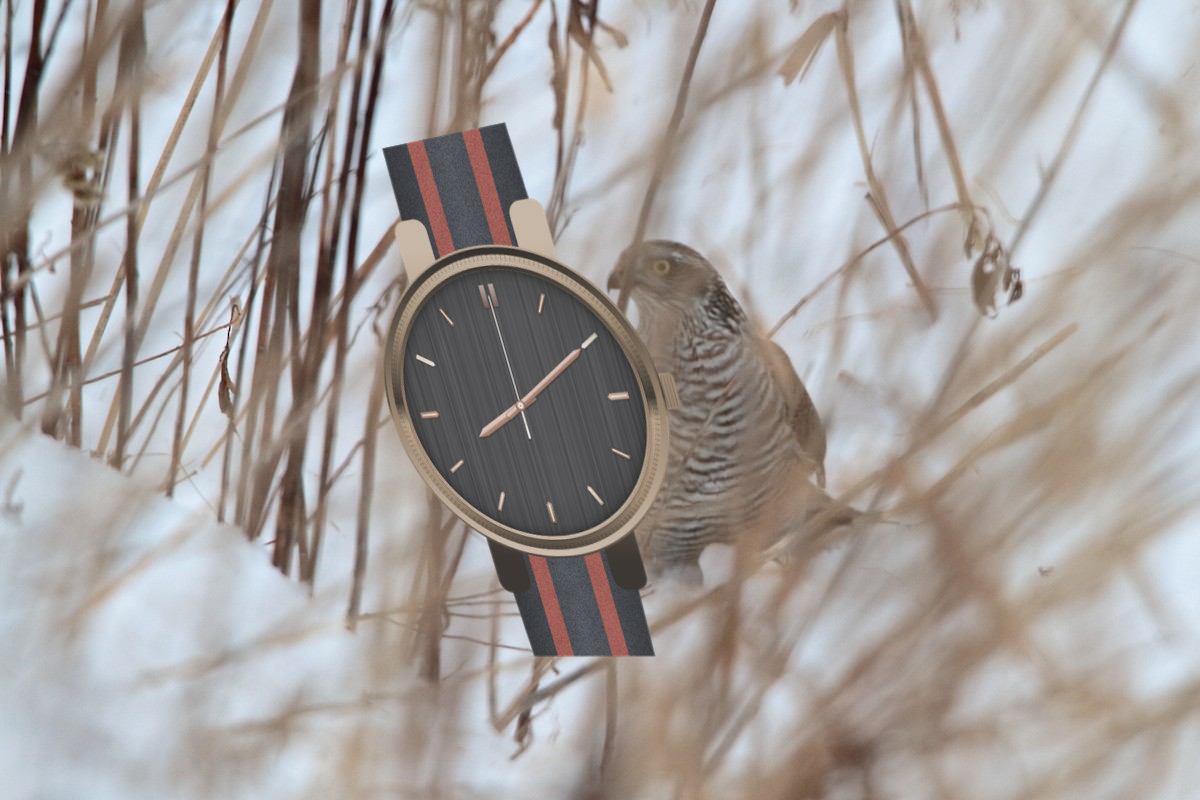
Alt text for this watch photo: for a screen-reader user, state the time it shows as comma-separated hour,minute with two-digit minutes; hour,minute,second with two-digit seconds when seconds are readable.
8,10,00
